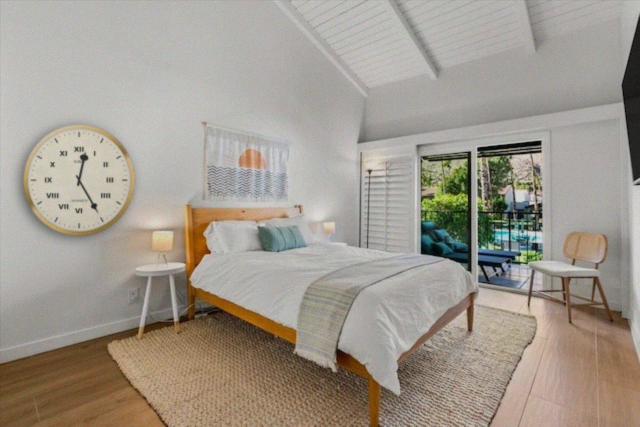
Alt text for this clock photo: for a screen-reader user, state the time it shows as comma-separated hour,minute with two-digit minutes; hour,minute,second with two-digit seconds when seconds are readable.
12,25
